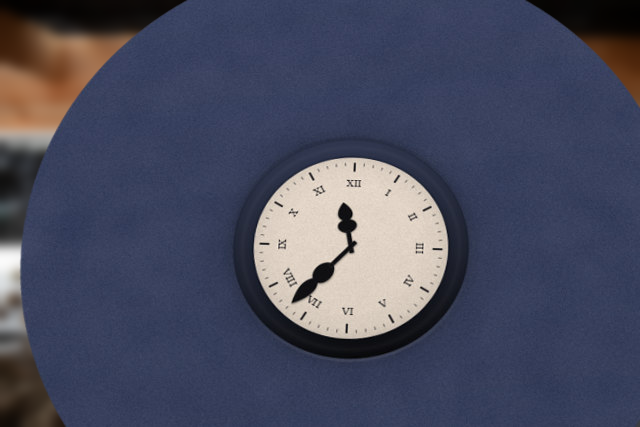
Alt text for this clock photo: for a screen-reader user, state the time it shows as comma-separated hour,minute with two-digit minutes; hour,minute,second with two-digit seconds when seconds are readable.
11,37
